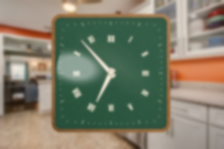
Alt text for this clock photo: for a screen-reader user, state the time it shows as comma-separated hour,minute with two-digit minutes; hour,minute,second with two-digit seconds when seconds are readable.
6,53
